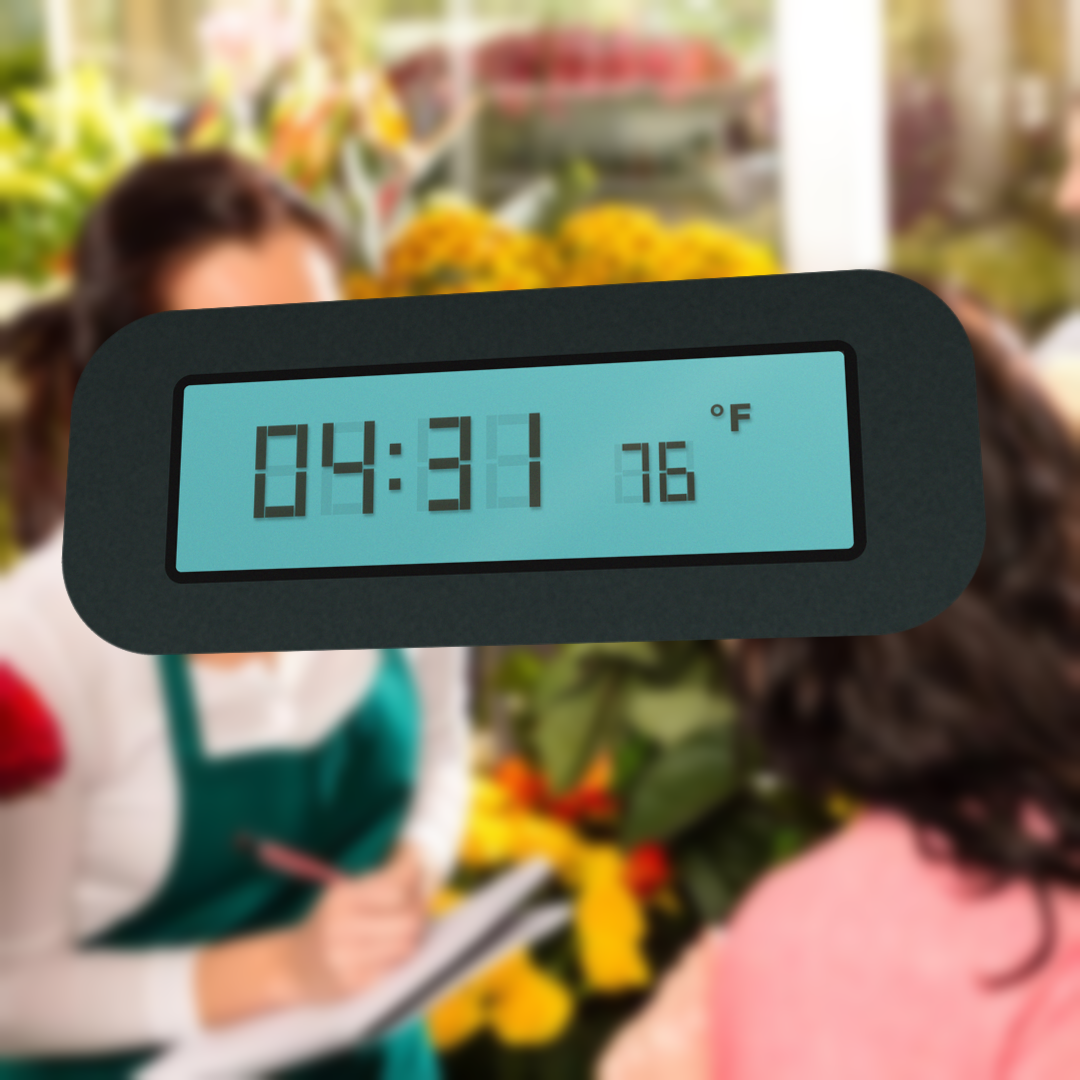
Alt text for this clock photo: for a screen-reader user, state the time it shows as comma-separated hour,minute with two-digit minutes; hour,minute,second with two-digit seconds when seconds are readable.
4,31
